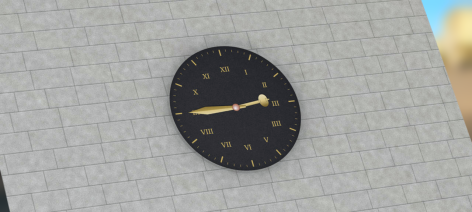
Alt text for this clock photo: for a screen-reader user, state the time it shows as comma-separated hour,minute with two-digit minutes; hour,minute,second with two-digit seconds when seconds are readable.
2,45
